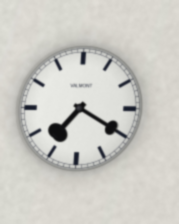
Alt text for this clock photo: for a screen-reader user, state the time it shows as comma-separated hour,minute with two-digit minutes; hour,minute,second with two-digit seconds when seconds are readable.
7,20
